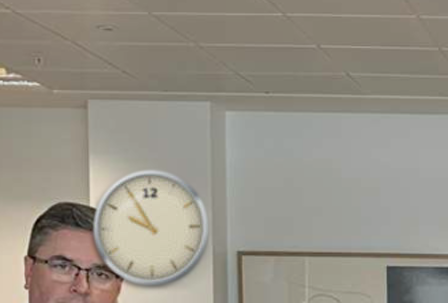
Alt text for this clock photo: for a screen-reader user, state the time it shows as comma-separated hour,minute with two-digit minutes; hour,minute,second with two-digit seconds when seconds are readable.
9,55
